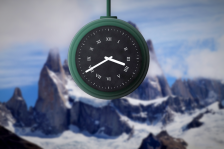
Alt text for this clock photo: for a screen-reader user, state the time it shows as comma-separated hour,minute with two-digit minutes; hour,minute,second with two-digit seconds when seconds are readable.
3,40
